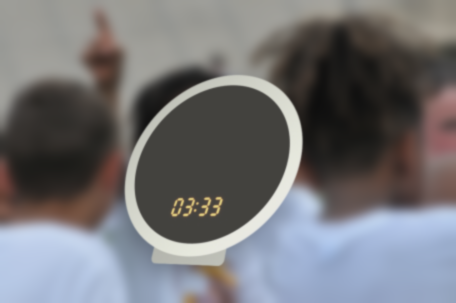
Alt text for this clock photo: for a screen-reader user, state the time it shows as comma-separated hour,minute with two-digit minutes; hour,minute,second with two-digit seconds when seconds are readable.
3,33
